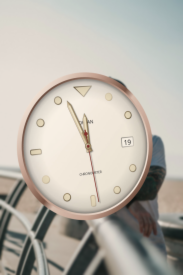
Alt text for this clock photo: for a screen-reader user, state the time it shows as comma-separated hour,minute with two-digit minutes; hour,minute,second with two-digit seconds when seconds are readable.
11,56,29
